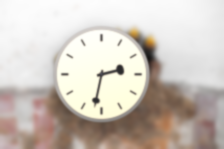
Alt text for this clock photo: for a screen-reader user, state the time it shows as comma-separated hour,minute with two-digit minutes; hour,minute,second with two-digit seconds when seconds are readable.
2,32
